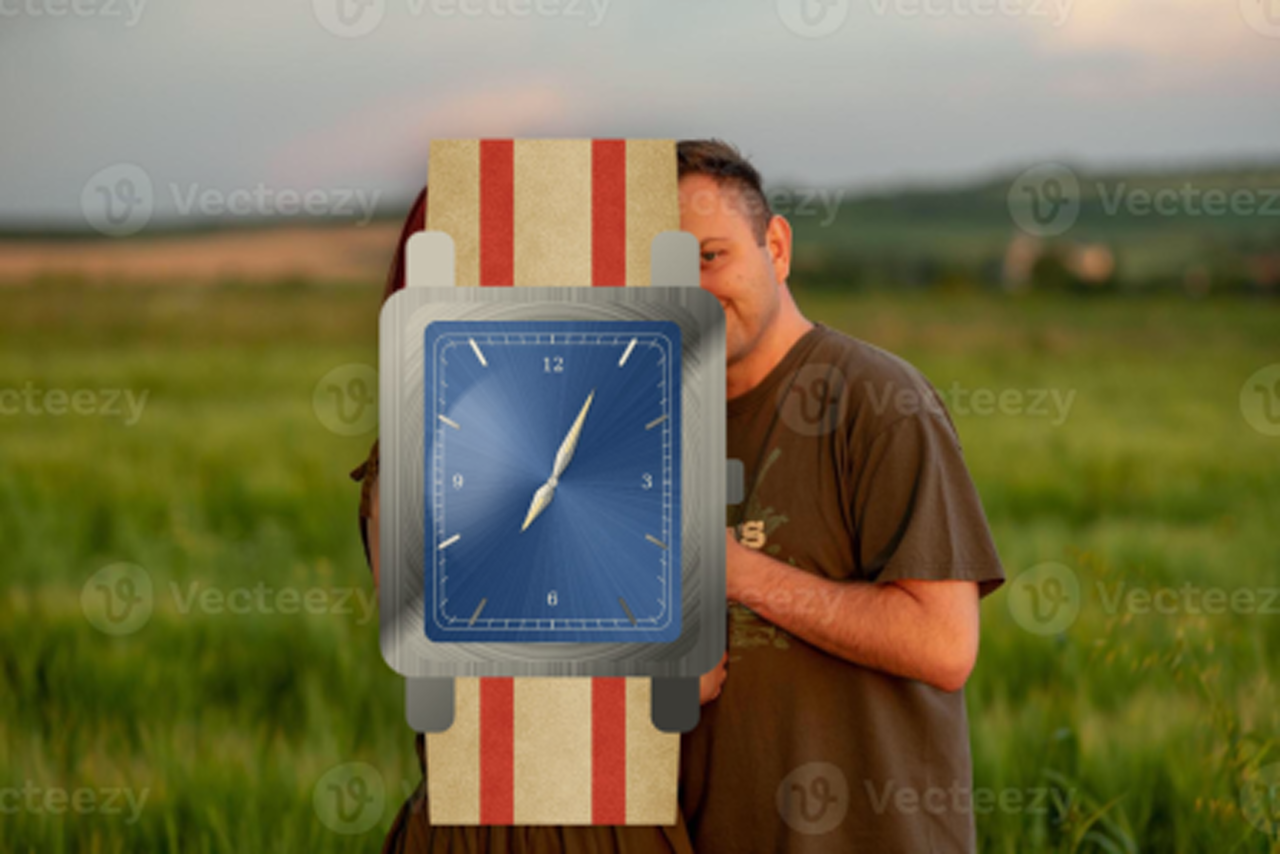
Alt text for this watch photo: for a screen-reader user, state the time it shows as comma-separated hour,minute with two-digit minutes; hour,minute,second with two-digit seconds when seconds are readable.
7,04
